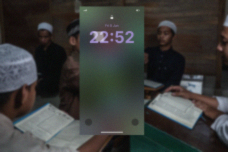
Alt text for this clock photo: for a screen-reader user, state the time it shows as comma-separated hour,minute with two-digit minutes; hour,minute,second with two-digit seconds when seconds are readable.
22,52
